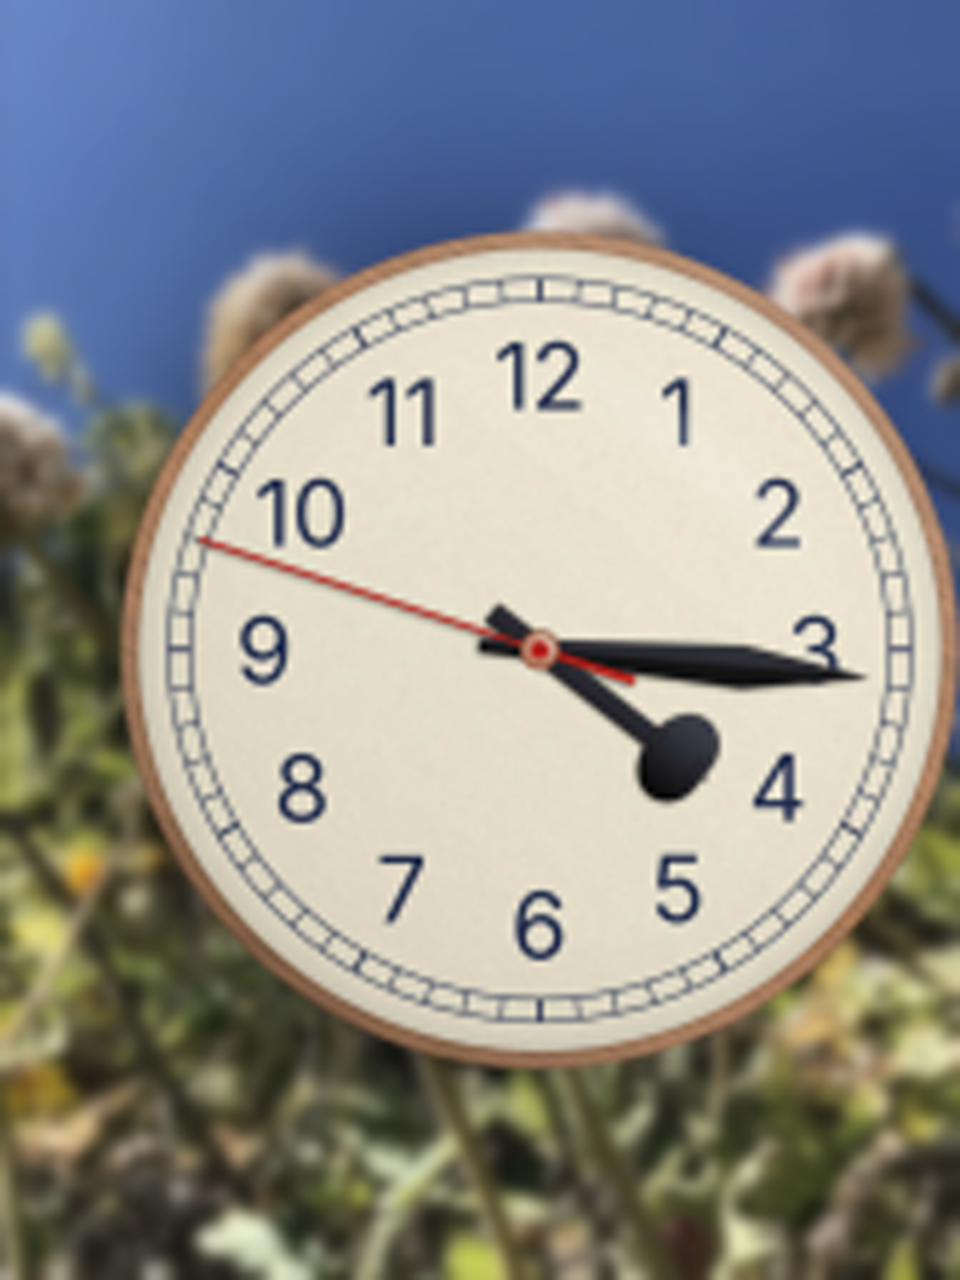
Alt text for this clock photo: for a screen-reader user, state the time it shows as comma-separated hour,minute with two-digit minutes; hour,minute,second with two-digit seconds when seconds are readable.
4,15,48
